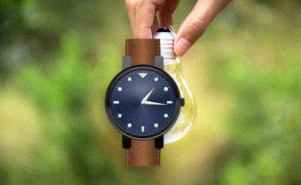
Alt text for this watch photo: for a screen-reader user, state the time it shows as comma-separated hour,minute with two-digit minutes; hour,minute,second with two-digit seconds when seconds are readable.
1,16
